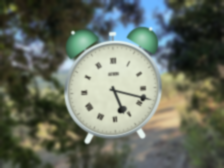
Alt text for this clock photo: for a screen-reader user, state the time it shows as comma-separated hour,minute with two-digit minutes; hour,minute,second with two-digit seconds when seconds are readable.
5,18
